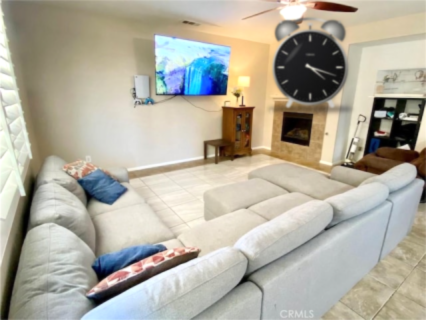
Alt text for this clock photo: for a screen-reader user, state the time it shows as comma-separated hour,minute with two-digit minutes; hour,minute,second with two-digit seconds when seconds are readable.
4,18
